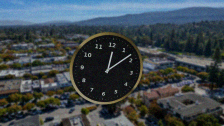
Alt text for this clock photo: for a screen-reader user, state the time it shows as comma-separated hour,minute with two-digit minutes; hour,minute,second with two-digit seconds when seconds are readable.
12,08
